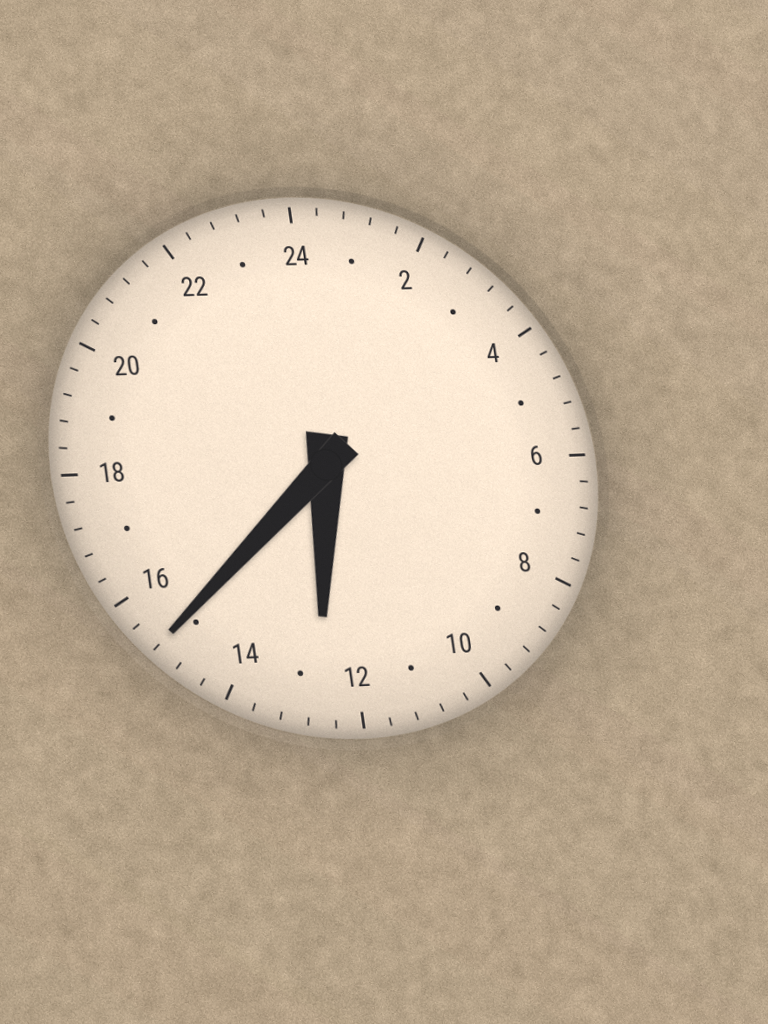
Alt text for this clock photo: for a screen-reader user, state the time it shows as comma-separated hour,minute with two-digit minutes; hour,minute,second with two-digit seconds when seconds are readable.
12,38
